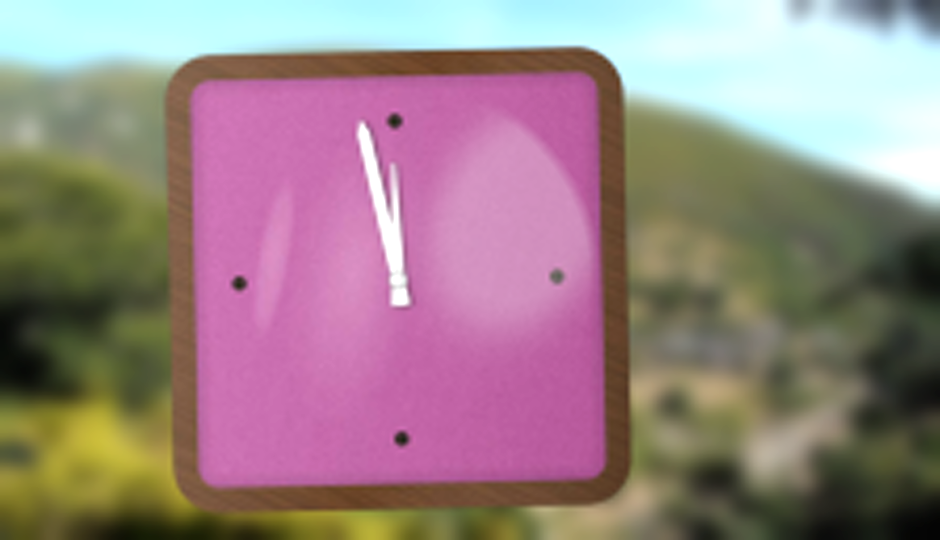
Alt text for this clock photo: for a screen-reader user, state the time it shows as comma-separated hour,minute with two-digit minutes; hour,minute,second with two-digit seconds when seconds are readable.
11,58
